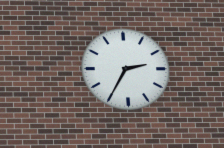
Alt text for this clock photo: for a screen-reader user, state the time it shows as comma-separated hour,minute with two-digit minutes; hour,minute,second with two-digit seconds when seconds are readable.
2,35
